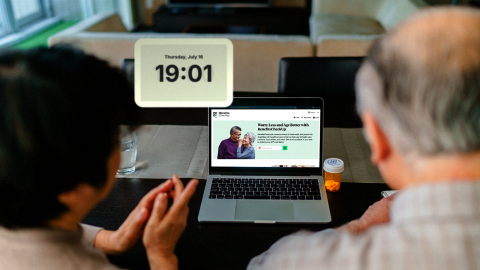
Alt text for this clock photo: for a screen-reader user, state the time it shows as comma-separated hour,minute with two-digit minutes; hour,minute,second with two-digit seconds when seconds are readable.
19,01
